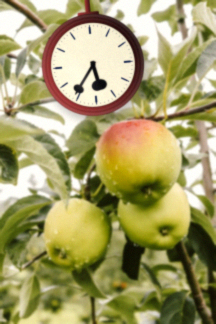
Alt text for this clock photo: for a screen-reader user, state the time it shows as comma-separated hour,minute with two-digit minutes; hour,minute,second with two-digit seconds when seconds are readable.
5,36
